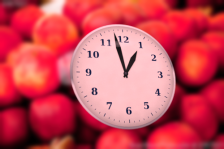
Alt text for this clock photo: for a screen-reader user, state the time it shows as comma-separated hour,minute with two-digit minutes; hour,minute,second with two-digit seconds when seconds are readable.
12,58
